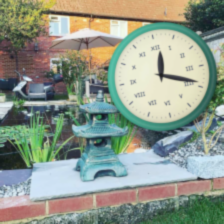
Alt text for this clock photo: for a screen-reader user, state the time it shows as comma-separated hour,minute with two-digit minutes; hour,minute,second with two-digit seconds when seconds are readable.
12,19
